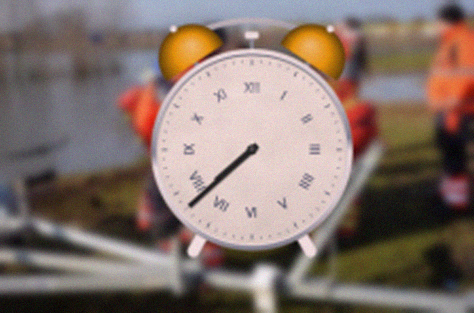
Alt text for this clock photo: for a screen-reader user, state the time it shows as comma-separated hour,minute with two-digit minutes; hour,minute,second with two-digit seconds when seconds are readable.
7,38
